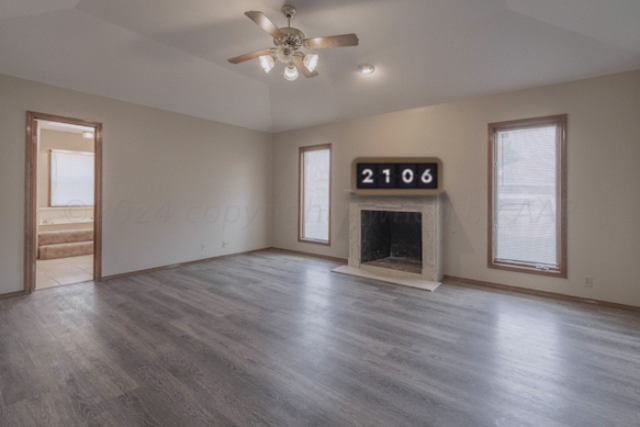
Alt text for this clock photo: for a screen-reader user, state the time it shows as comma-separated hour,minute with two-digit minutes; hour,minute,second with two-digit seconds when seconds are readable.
21,06
